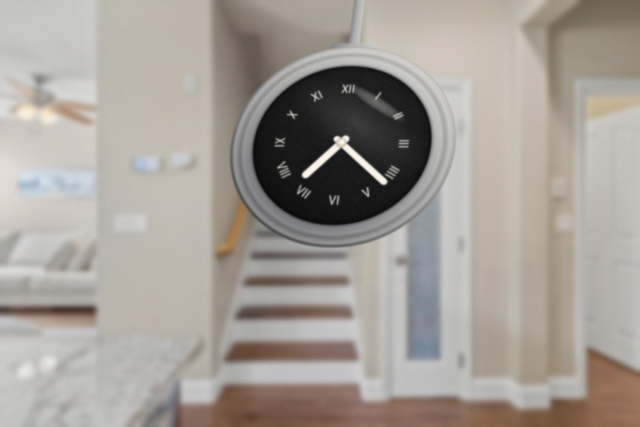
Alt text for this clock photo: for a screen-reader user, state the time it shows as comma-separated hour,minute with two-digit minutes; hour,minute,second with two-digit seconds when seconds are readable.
7,22
